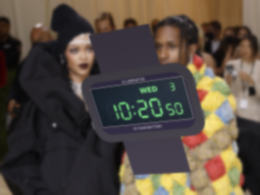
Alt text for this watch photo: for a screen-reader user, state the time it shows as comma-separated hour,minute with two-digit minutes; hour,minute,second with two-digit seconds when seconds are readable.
10,20,50
